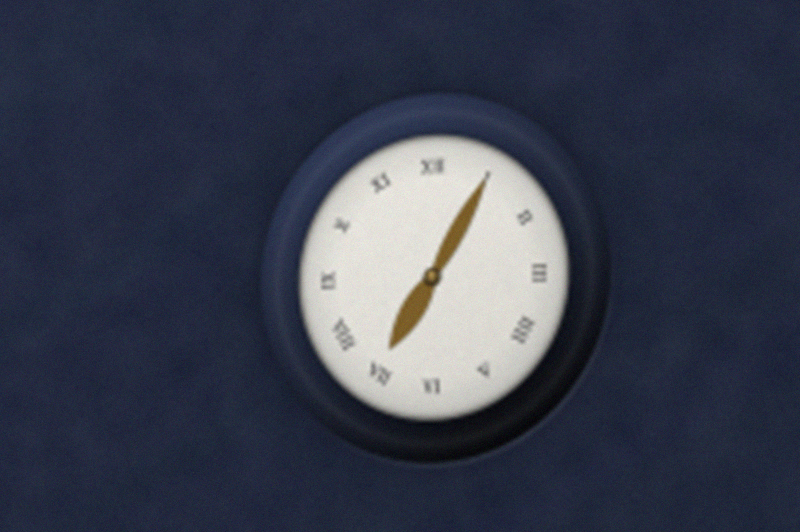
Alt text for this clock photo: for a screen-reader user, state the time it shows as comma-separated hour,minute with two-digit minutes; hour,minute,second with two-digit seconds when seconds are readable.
7,05
